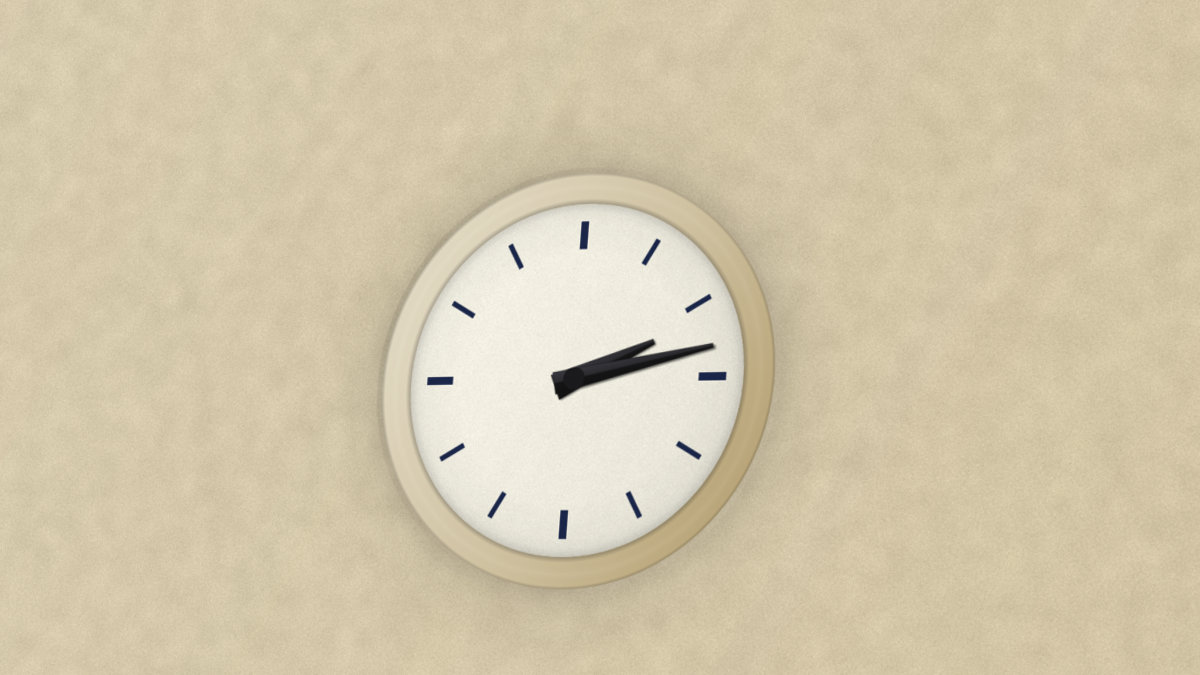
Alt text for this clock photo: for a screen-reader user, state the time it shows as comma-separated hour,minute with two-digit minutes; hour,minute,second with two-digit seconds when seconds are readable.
2,13
